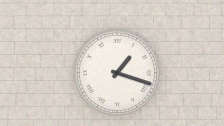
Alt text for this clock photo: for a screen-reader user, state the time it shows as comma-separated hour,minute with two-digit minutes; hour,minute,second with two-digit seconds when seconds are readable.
1,18
